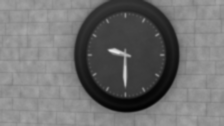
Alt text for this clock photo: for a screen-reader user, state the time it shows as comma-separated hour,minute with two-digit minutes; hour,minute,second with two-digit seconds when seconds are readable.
9,30
